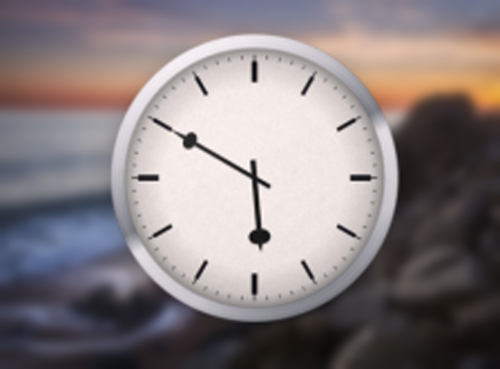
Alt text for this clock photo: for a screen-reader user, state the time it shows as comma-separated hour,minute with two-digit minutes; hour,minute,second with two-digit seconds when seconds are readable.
5,50
